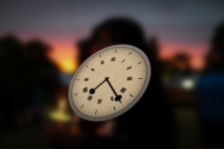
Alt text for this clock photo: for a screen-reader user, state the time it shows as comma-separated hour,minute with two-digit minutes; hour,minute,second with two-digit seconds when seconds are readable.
7,23
